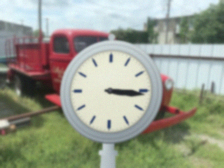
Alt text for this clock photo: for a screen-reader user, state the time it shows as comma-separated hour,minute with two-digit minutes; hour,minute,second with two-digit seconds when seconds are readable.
3,16
